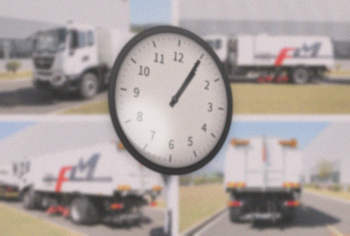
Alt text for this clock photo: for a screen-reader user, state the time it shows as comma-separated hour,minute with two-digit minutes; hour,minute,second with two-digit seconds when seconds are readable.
1,05
